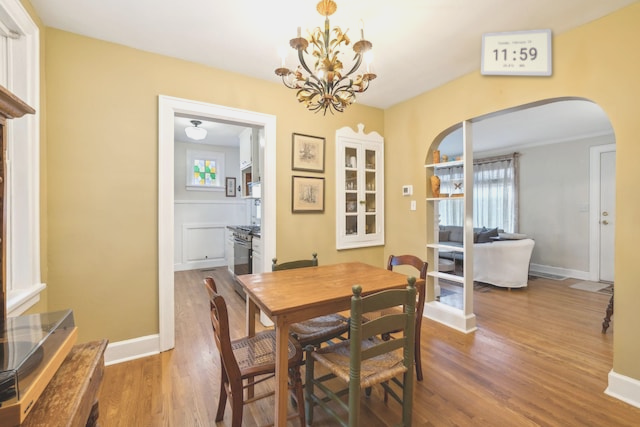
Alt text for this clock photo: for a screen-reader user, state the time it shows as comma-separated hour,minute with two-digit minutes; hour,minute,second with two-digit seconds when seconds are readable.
11,59
